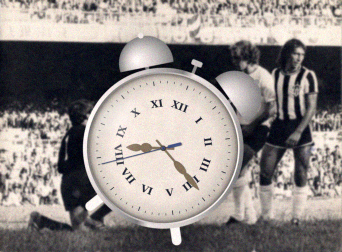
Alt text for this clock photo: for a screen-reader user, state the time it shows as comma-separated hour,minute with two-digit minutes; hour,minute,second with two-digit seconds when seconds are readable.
8,19,39
